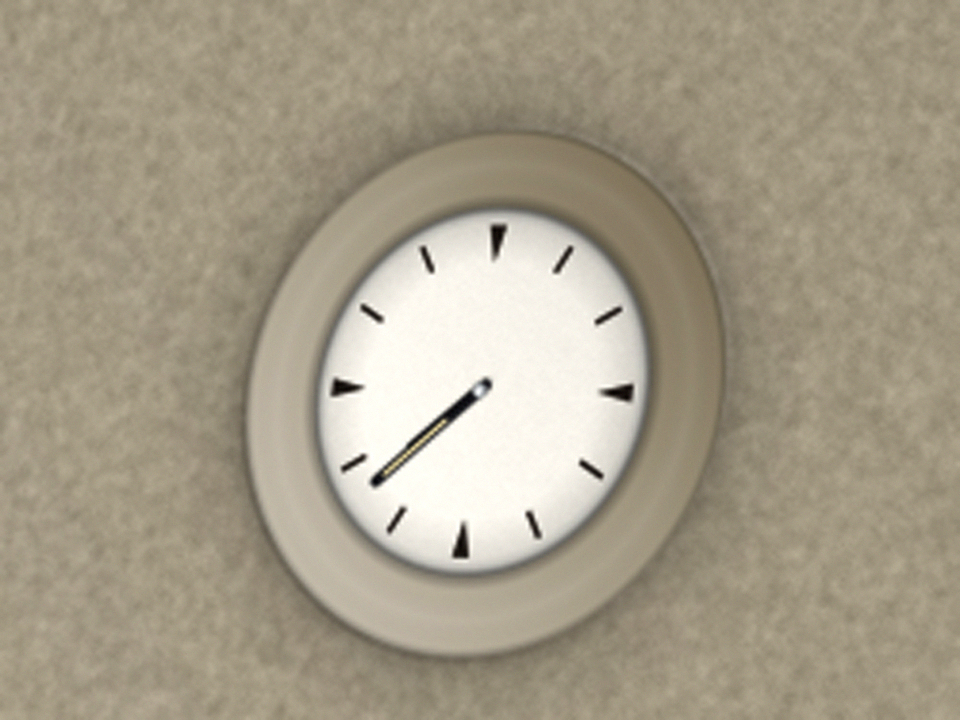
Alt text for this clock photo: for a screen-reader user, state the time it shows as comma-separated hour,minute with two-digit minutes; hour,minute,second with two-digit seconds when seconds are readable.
7,38
